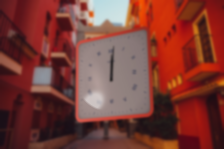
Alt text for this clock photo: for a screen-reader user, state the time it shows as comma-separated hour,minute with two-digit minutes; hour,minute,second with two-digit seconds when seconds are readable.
12,01
